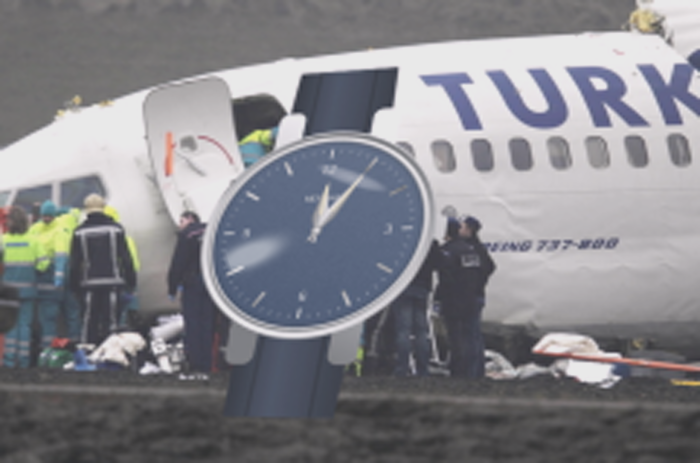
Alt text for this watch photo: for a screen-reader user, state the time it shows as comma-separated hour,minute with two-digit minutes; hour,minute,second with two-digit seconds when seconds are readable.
12,05
